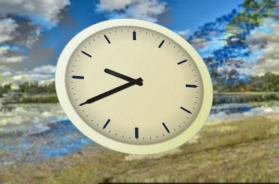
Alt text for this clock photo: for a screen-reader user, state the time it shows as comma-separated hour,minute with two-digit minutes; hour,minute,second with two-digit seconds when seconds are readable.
9,40
